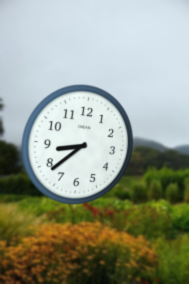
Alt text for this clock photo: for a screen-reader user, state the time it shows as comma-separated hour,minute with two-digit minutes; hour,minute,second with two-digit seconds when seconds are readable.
8,38
